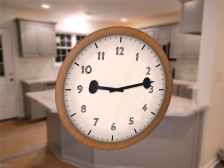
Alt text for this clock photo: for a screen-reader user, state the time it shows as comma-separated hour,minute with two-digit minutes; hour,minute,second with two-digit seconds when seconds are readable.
9,13
